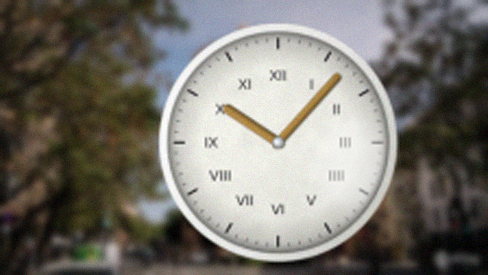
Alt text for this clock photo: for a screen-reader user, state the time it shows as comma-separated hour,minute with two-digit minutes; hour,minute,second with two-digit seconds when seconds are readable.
10,07
